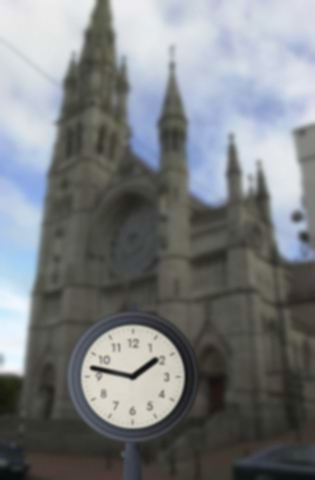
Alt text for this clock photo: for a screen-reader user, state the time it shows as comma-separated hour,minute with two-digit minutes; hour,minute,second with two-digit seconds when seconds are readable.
1,47
